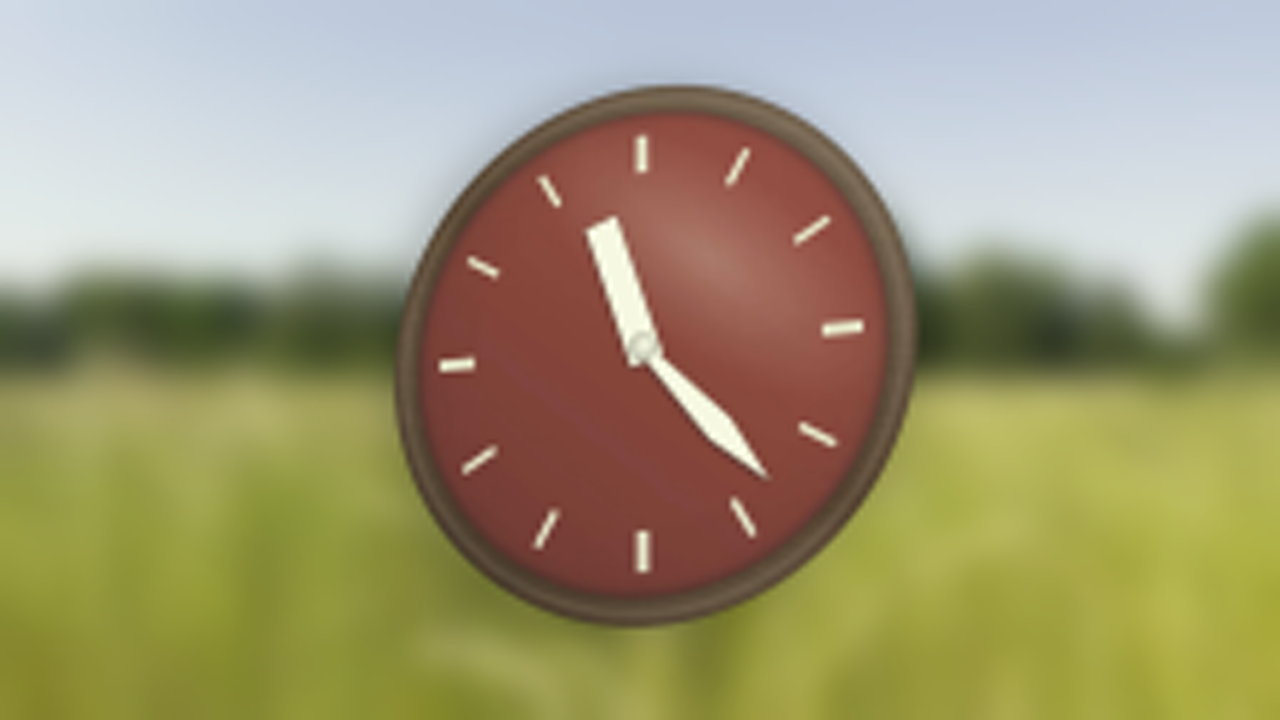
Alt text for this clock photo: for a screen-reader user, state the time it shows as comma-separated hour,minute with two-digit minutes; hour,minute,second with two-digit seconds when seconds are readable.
11,23
